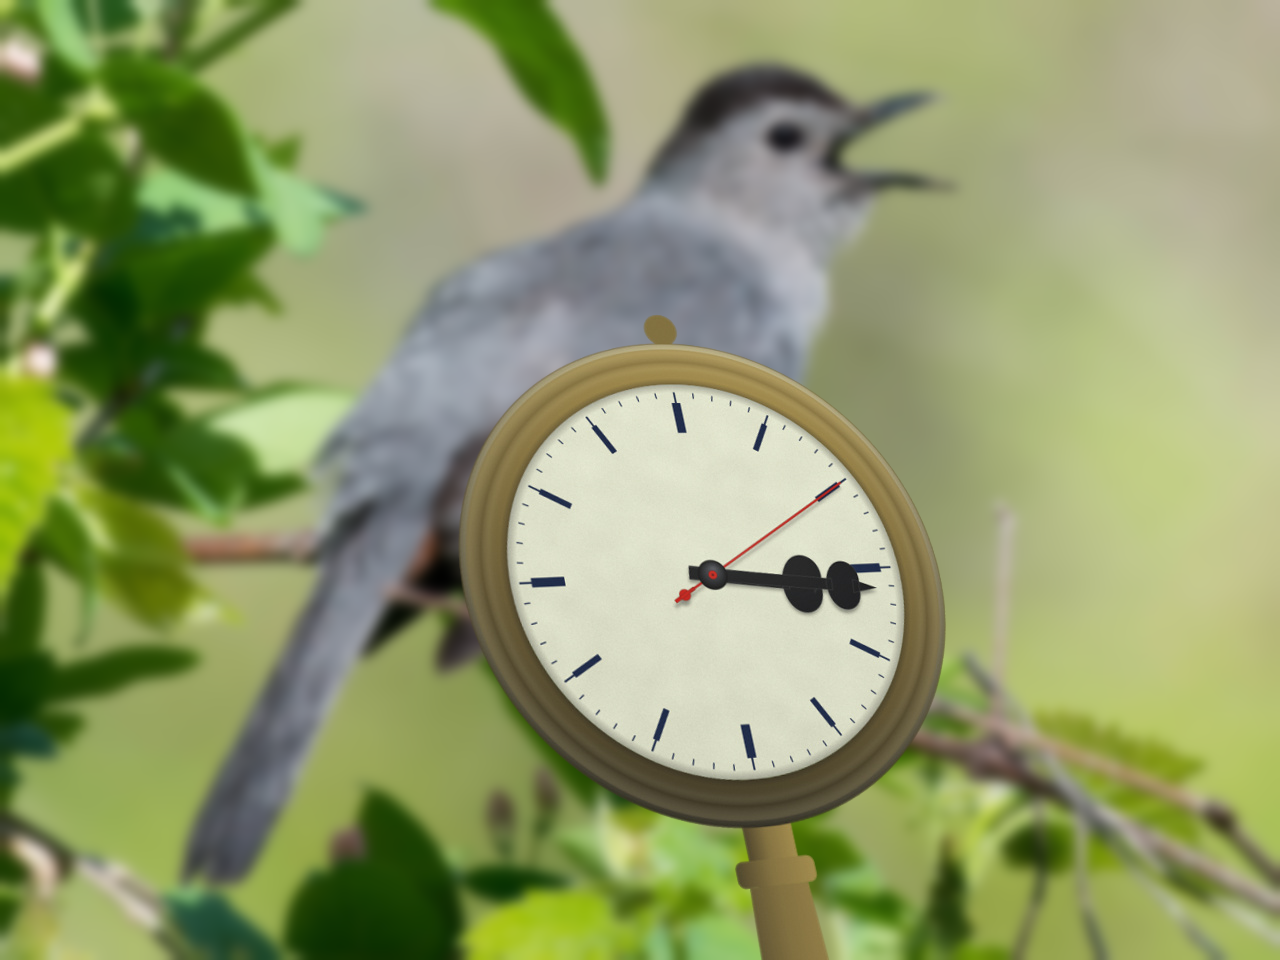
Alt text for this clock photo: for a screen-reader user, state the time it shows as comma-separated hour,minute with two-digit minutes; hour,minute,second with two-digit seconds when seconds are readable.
3,16,10
